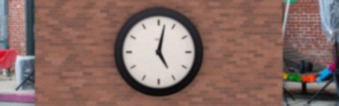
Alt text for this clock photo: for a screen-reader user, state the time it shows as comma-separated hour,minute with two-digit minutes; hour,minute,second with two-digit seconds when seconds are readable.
5,02
